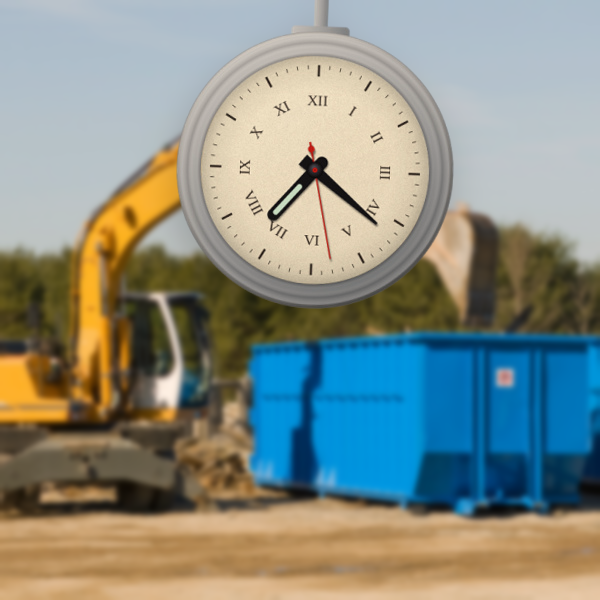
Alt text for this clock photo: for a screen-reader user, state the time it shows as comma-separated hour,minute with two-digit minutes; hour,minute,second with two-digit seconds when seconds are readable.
7,21,28
